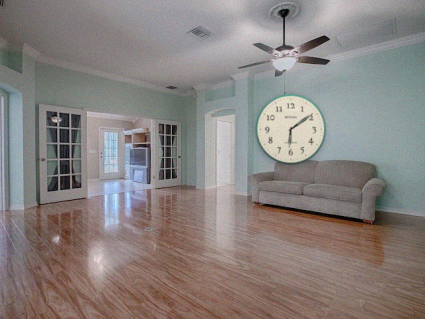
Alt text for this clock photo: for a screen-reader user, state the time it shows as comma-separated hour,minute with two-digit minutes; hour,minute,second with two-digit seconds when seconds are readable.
6,09
